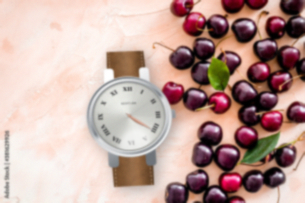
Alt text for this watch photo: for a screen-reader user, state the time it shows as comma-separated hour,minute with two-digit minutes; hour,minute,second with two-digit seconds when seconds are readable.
4,21
